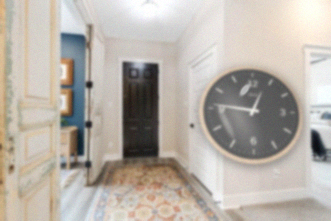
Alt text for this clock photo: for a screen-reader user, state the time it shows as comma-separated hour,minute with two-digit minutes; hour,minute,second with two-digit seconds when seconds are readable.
12,46
